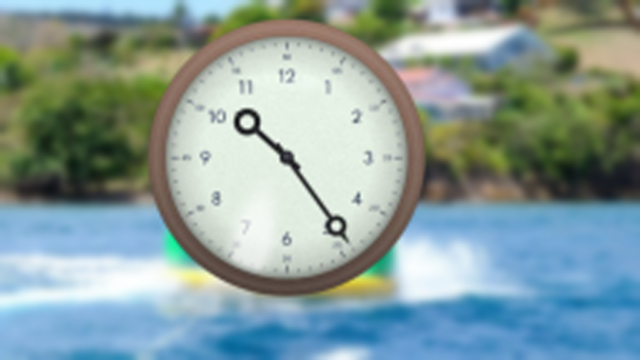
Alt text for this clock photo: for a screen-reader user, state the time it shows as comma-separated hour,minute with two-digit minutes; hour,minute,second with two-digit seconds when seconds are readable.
10,24
